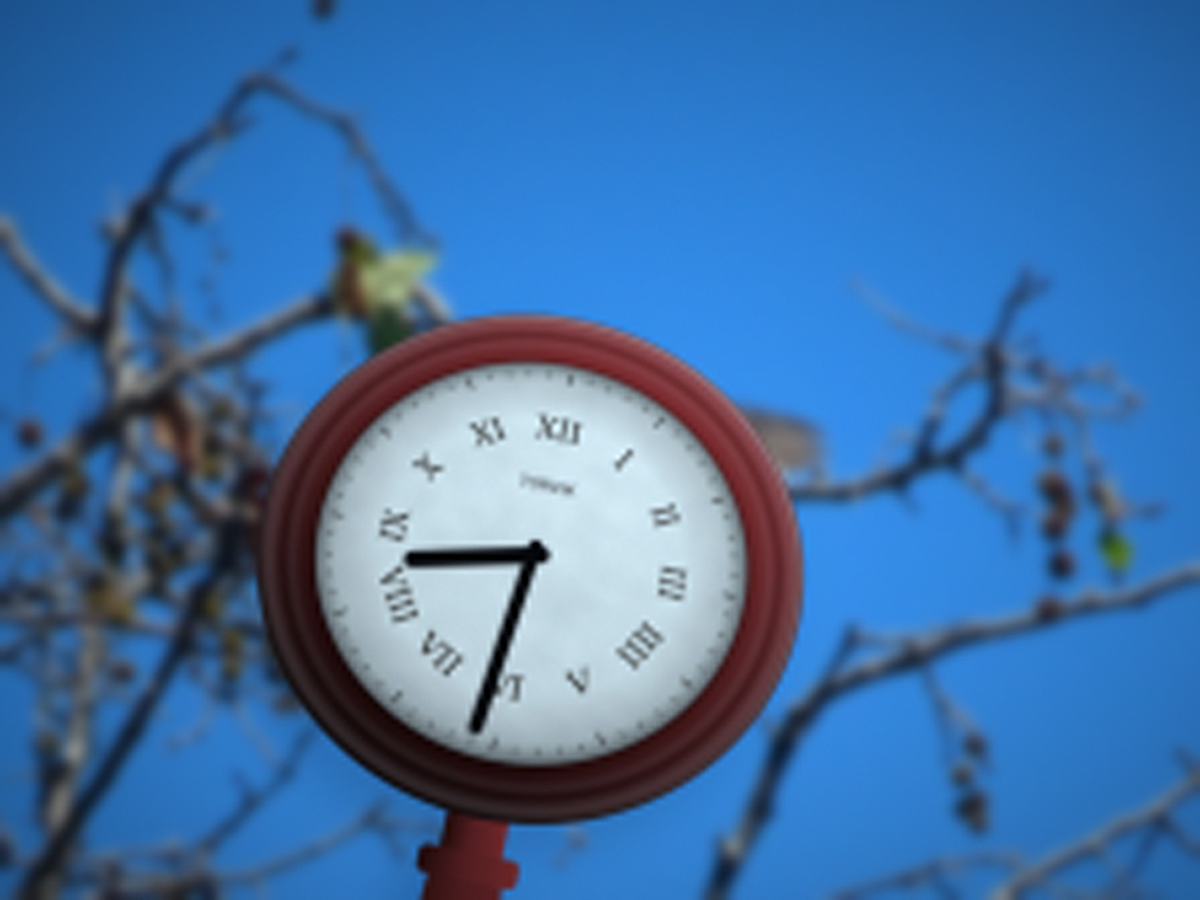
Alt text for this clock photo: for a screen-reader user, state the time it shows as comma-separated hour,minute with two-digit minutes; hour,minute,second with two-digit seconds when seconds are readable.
8,31
